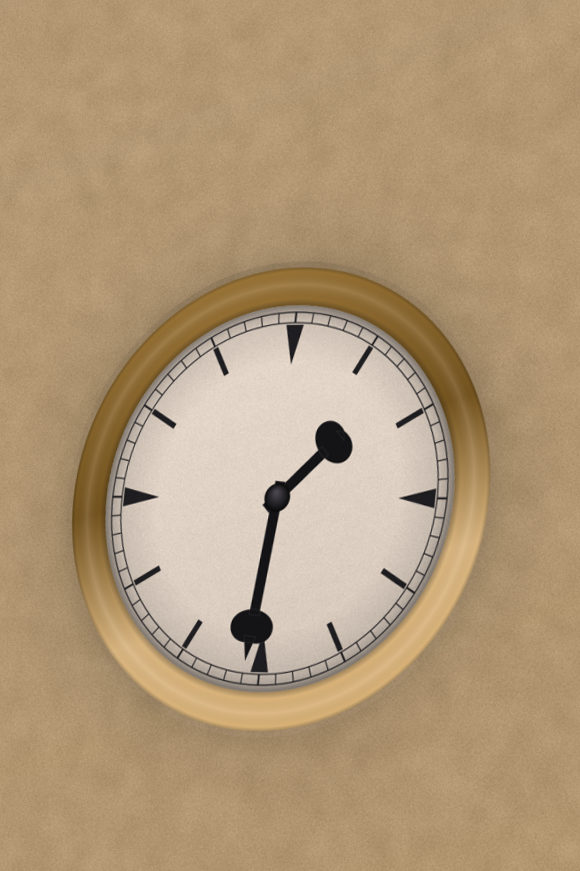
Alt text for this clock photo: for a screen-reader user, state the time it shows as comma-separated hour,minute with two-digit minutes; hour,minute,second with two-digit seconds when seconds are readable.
1,31
